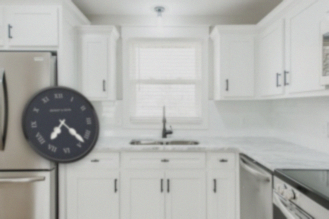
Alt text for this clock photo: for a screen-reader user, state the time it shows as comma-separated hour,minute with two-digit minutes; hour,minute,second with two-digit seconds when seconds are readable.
7,23
